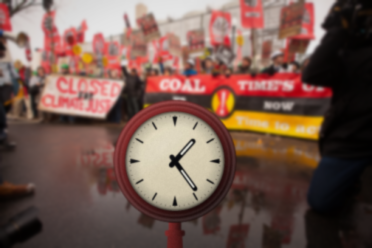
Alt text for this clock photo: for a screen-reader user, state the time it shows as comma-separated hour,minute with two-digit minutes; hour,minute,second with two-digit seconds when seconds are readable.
1,24
